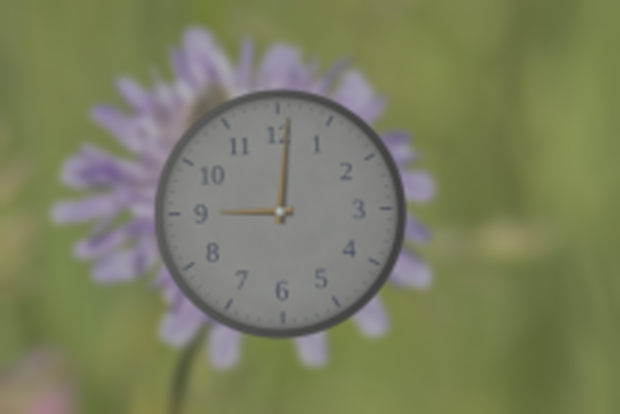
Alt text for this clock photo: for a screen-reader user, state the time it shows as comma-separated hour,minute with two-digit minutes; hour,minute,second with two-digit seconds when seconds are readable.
9,01
